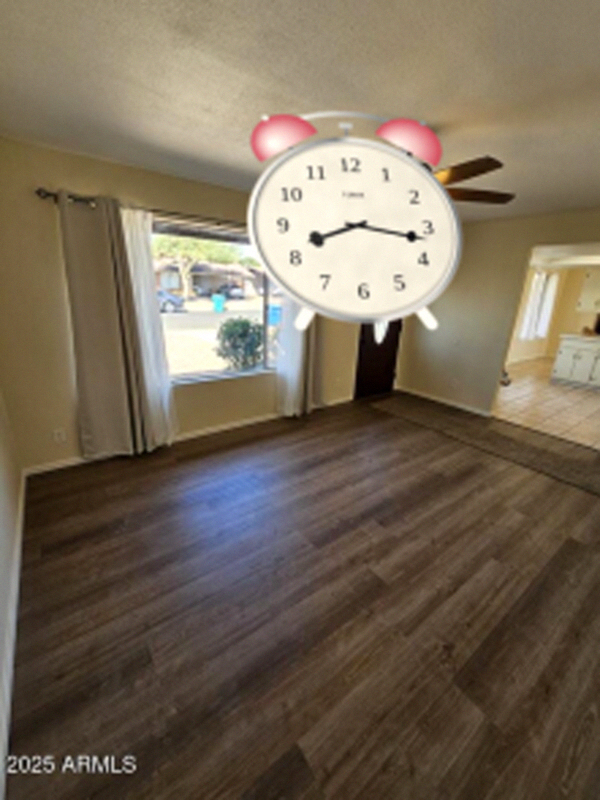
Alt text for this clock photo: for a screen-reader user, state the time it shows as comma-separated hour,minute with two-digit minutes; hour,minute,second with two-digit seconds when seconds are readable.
8,17
